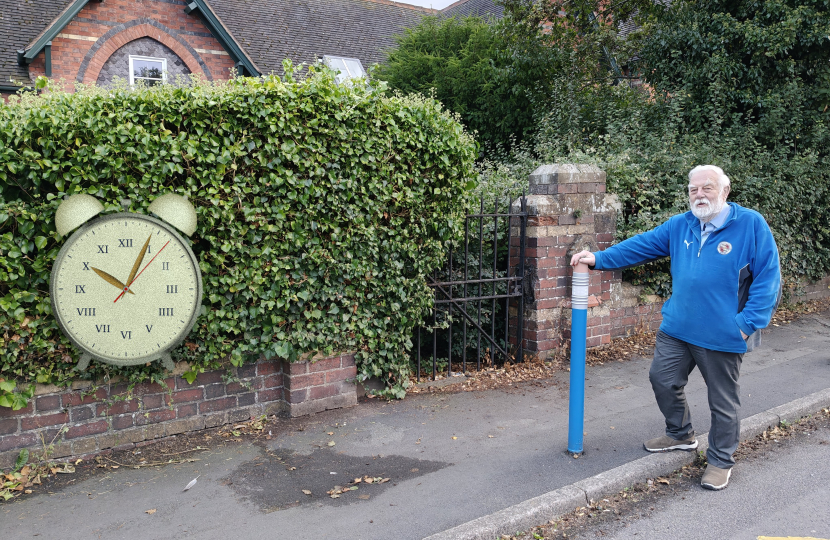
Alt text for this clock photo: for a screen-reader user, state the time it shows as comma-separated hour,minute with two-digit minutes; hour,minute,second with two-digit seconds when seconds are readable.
10,04,07
